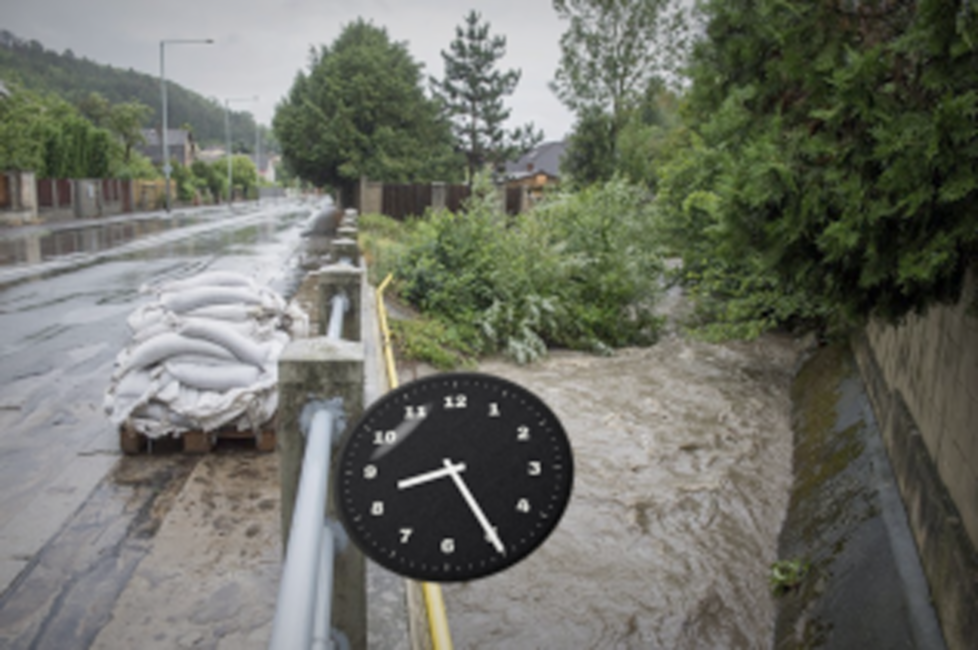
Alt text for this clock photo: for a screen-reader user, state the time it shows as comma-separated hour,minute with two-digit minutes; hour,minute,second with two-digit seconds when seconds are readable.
8,25
